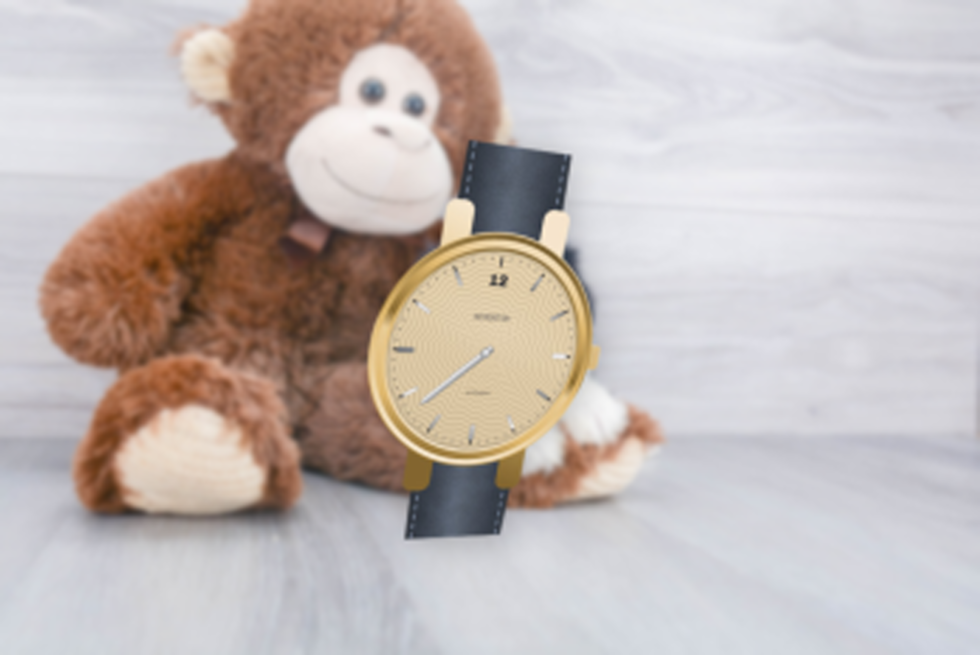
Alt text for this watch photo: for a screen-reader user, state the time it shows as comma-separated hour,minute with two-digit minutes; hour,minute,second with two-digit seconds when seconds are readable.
7,38
